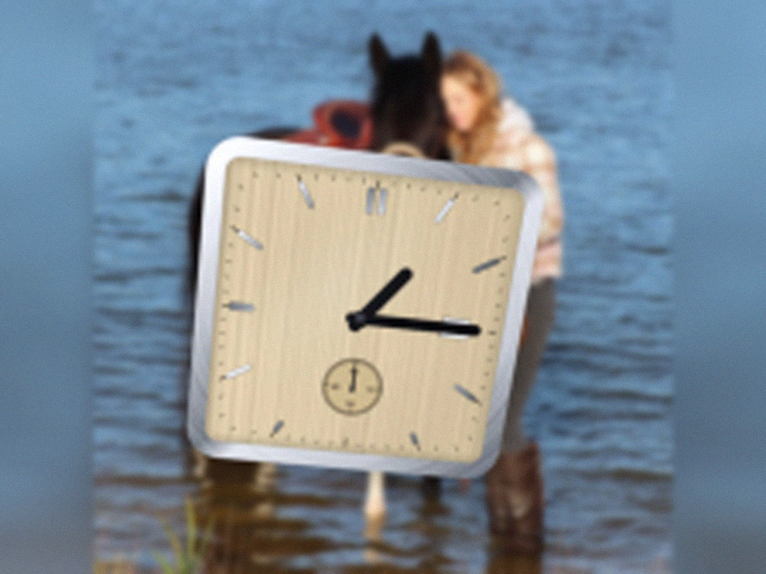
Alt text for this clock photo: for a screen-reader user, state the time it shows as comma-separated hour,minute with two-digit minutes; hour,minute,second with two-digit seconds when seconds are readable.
1,15
